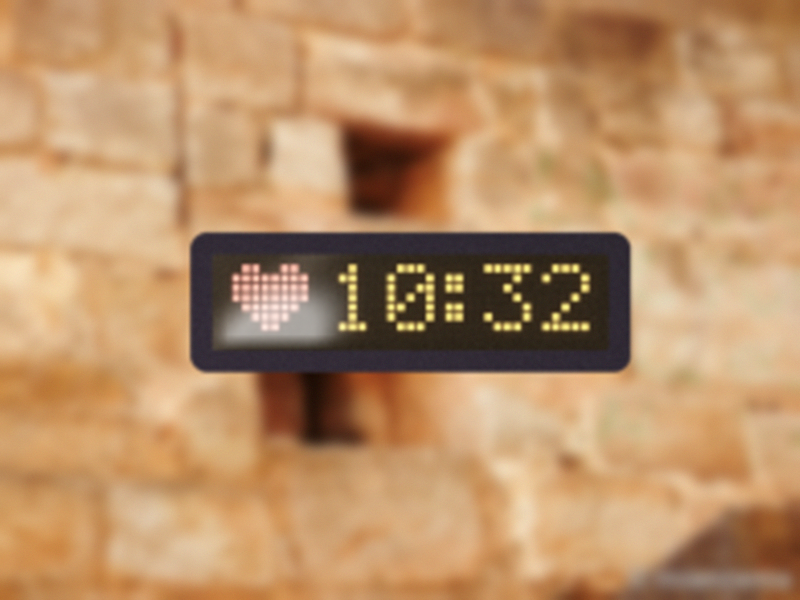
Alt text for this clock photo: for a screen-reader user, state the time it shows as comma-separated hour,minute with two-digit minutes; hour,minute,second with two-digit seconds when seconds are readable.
10,32
